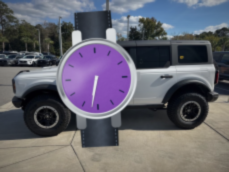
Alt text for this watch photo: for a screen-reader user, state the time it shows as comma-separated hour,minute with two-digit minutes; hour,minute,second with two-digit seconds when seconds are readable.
6,32
